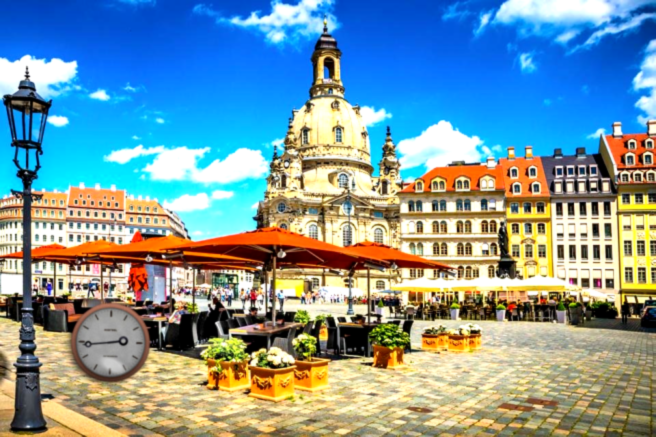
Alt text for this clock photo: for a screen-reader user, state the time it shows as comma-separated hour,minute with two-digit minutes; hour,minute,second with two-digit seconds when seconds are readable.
2,44
